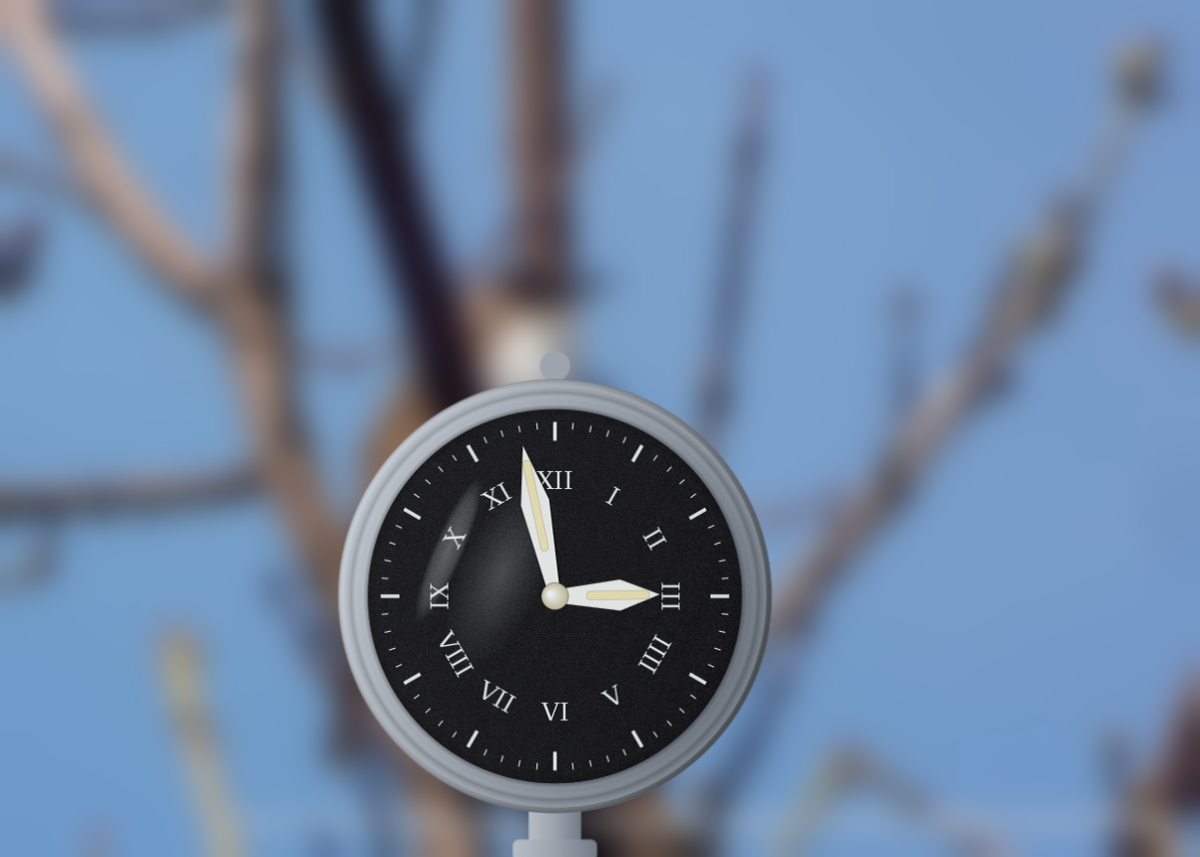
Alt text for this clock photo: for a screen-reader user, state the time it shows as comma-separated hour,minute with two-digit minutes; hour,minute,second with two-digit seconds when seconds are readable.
2,58
